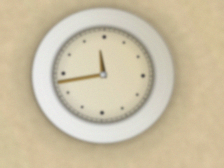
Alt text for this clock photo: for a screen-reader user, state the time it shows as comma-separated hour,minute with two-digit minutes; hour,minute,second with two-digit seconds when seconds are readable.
11,43
